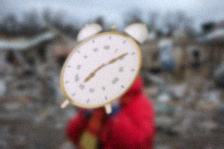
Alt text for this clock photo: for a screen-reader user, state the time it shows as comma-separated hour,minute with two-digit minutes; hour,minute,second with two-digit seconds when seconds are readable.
7,09
